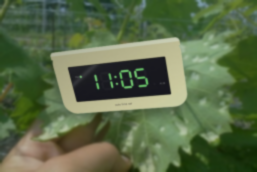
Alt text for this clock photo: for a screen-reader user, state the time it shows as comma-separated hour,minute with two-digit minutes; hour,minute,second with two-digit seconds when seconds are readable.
11,05
